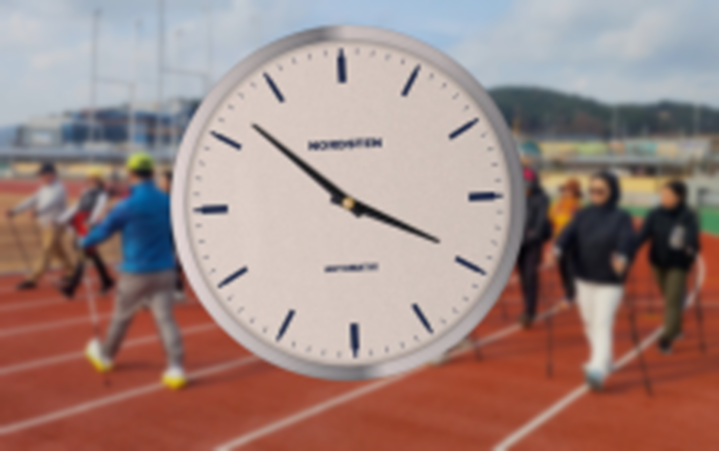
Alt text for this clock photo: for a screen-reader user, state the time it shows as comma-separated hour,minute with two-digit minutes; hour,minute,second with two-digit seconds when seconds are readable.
3,52
